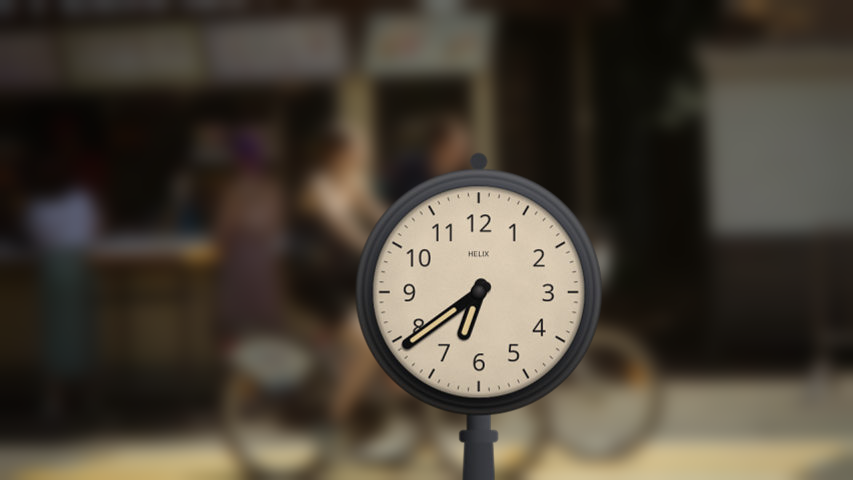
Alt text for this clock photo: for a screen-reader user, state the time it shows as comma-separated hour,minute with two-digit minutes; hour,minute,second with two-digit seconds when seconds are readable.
6,39
